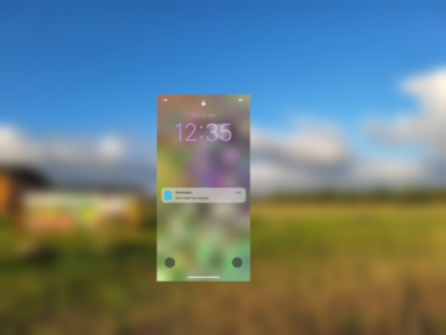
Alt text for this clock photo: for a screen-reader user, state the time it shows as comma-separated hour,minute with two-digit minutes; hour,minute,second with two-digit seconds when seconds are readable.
12,35
